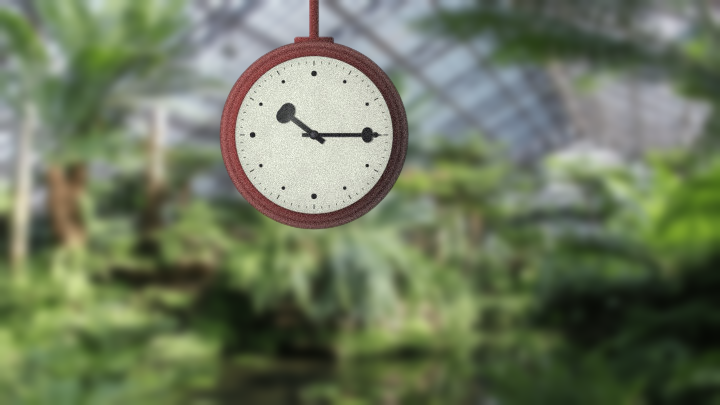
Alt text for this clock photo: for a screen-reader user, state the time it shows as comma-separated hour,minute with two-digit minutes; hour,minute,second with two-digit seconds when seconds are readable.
10,15
